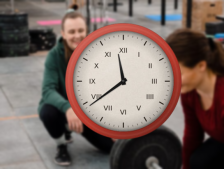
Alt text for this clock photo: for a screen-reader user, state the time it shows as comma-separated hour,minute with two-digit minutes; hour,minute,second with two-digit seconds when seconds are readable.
11,39
